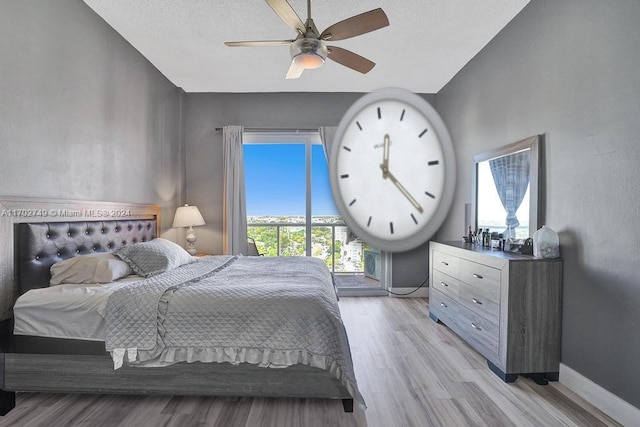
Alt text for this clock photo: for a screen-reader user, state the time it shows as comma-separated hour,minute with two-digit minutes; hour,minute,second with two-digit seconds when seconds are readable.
12,23
